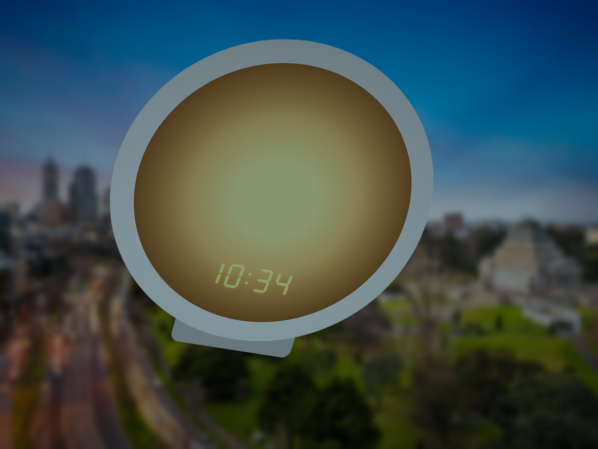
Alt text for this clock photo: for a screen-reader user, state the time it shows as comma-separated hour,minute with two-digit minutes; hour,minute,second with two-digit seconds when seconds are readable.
10,34
